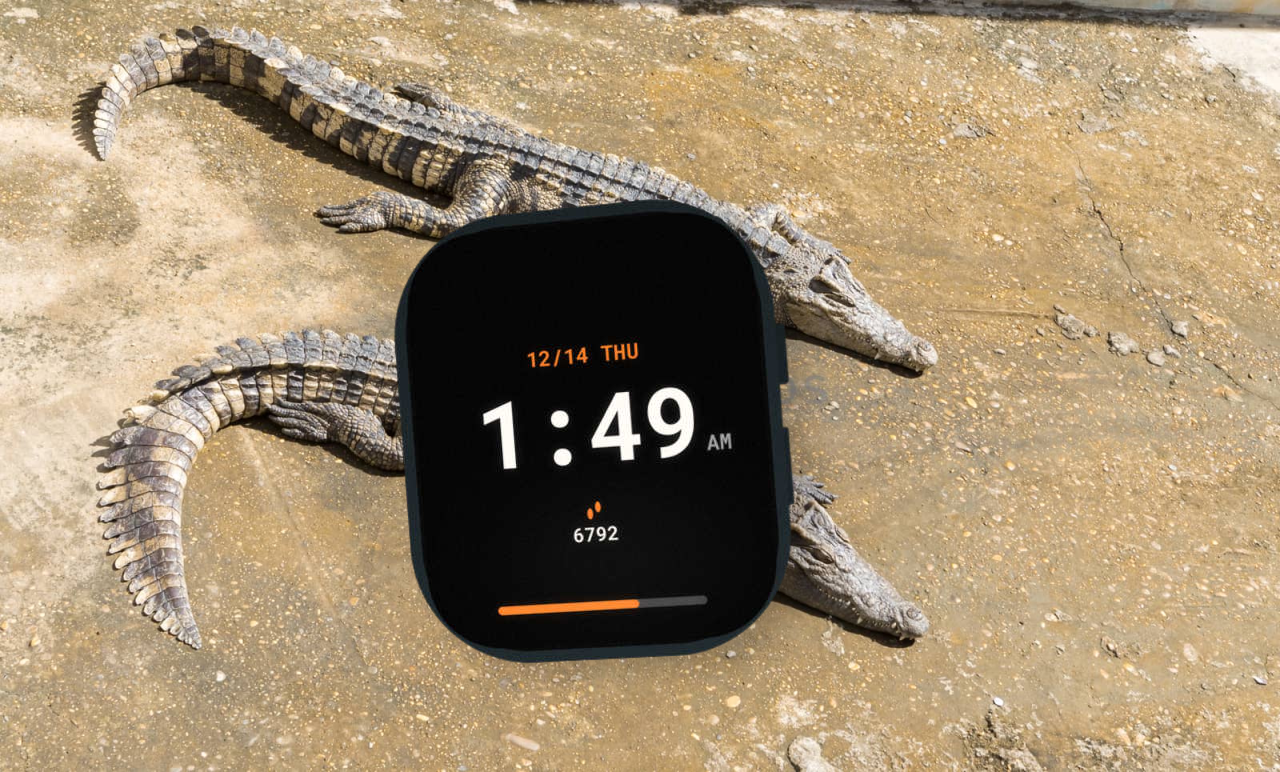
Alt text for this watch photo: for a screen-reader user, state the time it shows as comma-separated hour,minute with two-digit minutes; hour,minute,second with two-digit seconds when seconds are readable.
1,49
